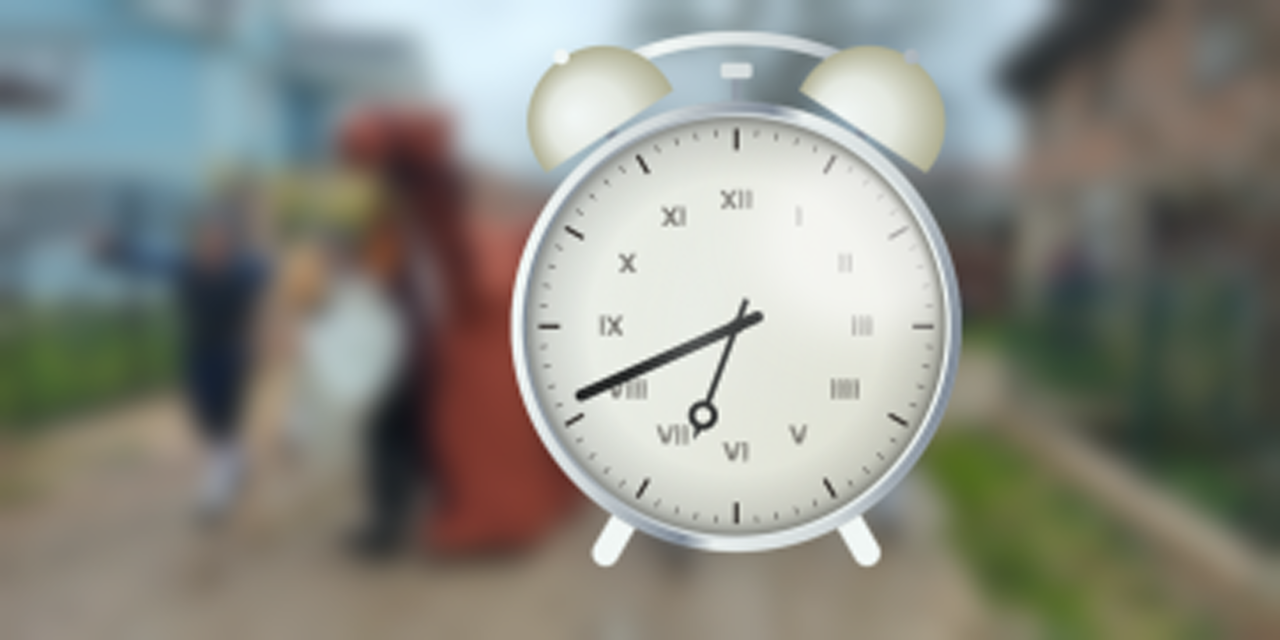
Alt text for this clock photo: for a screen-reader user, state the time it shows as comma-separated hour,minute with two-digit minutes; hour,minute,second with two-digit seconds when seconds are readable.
6,41
